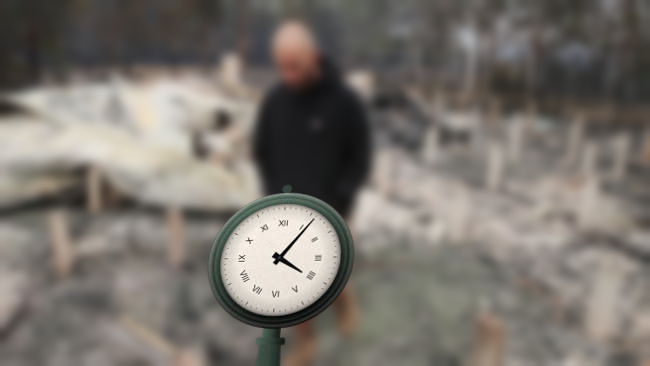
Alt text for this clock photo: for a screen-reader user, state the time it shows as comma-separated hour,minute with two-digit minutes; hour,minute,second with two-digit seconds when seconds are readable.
4,06
